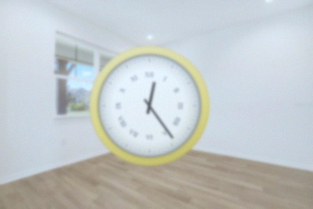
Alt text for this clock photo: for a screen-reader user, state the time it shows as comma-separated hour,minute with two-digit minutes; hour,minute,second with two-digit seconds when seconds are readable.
12,24
